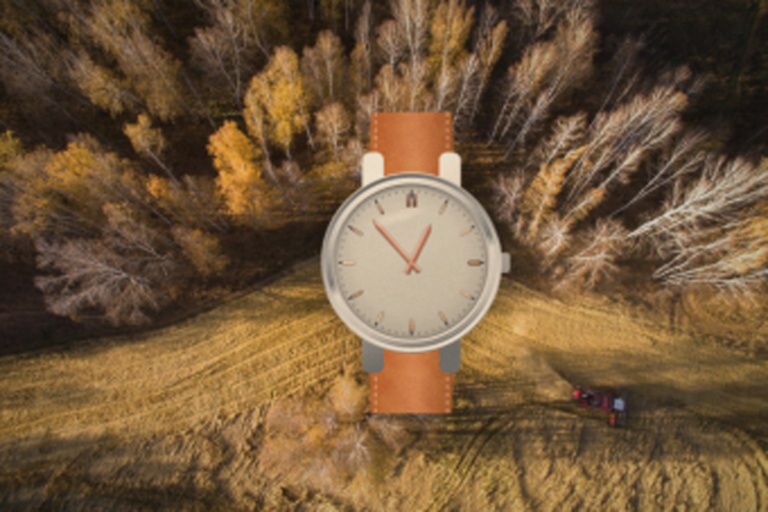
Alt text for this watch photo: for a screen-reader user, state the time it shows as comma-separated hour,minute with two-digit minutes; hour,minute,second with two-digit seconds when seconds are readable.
12,53
